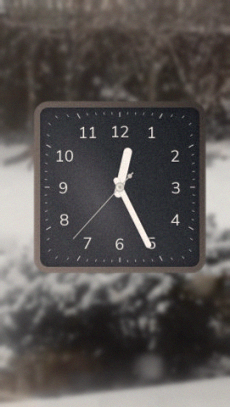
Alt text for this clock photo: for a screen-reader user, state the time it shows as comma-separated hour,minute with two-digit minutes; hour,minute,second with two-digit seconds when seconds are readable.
12,25,37
